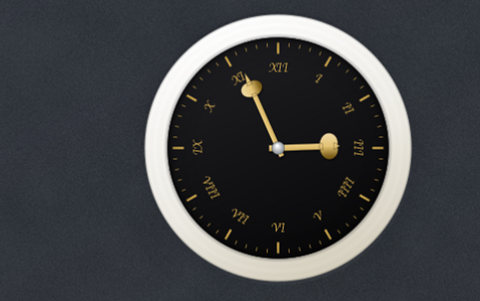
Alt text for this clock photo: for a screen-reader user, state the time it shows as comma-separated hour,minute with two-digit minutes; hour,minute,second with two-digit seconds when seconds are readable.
2,56
